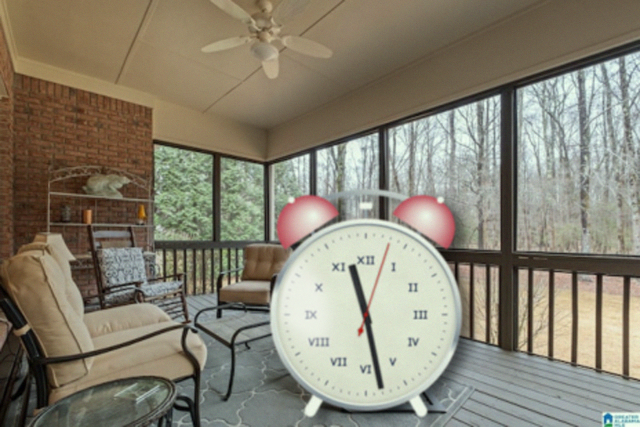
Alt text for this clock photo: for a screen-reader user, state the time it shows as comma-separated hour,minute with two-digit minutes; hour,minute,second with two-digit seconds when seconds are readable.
11,28,03
